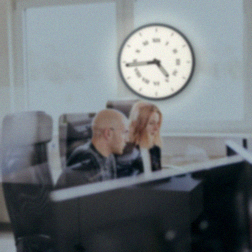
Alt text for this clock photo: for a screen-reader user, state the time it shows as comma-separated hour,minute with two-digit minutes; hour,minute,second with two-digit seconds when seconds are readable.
4,44
